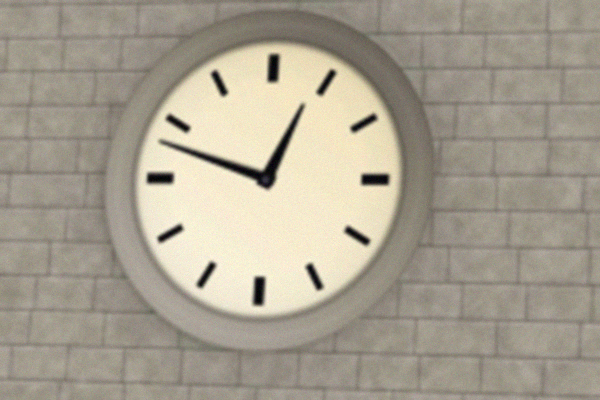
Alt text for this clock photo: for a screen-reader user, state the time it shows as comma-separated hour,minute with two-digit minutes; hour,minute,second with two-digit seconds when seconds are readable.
12,48
